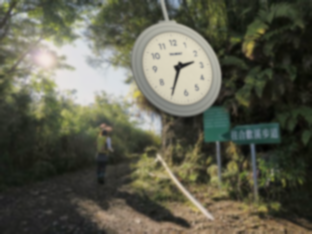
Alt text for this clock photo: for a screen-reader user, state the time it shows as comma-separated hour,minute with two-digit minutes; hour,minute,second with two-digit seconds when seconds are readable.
2,35
